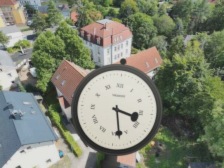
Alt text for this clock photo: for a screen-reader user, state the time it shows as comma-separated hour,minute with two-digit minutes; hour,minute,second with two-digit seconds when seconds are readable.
3,28
